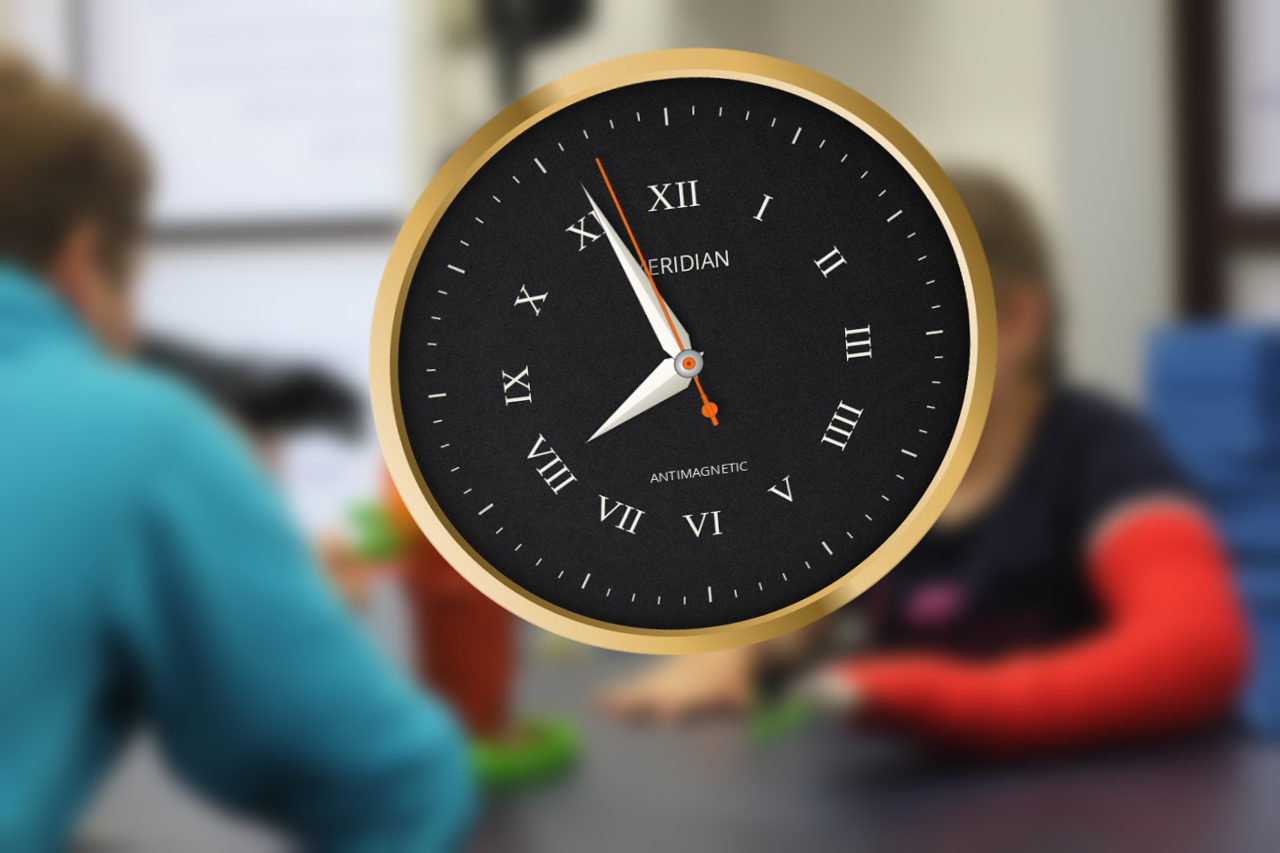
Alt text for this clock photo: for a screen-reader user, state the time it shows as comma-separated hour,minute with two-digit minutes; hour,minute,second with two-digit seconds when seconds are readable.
7,55,57
